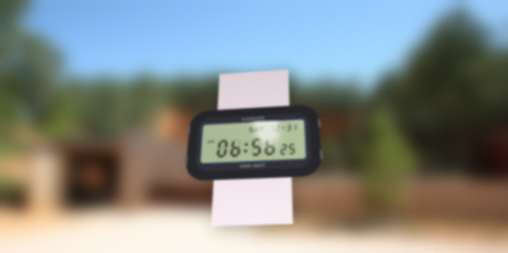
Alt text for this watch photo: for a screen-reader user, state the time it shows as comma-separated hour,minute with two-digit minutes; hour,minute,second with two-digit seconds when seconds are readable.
6,56,25
